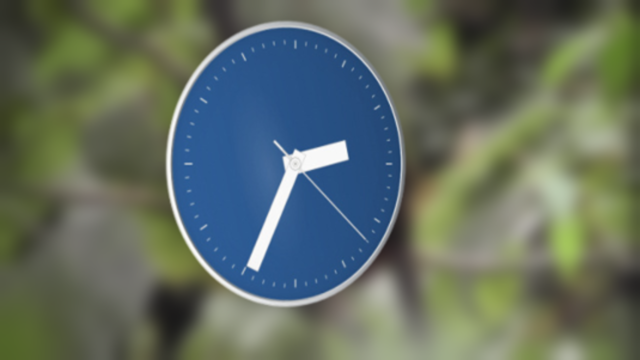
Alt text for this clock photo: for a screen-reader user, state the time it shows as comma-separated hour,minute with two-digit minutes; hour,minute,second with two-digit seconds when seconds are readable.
2,34,22
